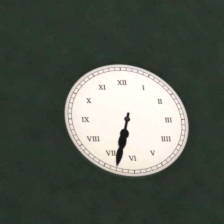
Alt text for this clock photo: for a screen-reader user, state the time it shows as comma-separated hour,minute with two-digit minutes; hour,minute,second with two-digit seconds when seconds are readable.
6,33
